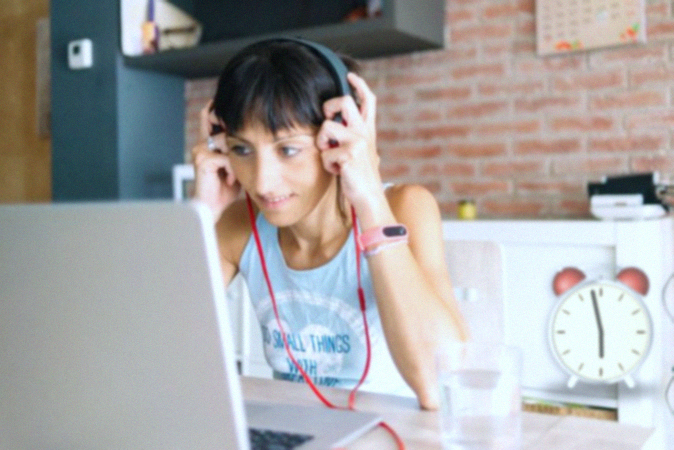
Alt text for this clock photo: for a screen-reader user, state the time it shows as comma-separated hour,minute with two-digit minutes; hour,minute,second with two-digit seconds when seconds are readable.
5,58
